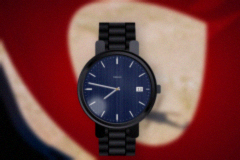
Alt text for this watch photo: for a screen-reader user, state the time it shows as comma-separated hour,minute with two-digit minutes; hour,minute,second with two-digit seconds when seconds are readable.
7,47
